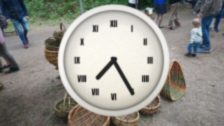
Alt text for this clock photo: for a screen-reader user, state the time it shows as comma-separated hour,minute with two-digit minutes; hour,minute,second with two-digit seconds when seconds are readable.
7,25
